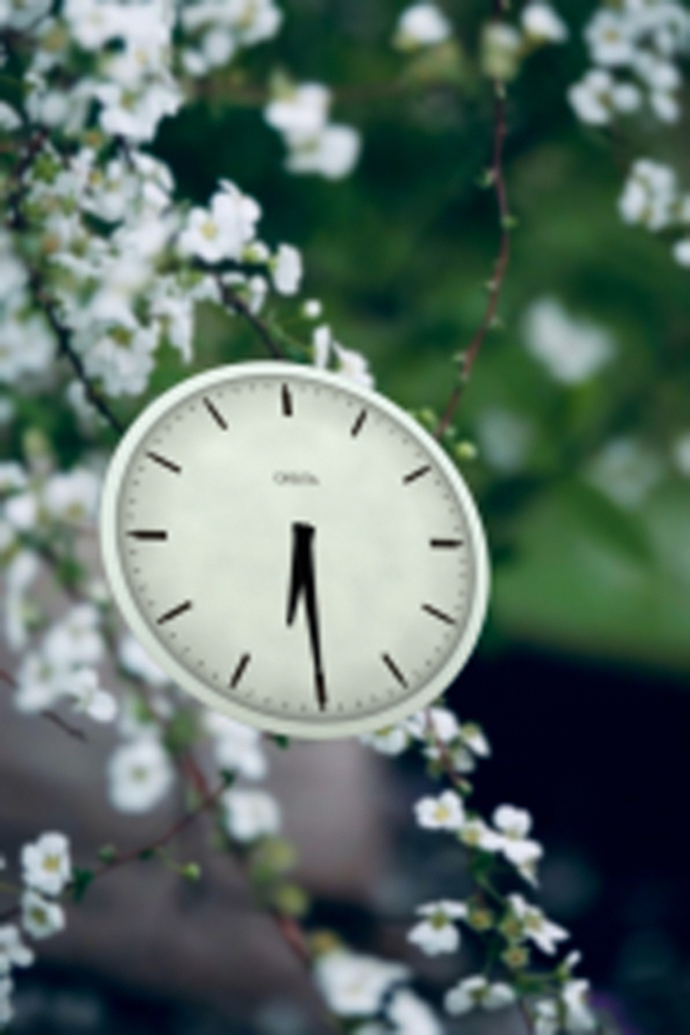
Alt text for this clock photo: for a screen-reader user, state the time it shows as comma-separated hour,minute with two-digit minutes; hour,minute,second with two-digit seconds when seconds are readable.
6,30
